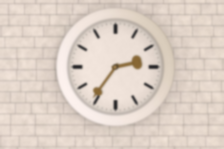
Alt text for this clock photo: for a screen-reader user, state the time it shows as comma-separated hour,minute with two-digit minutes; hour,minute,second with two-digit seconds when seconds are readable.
2,36
